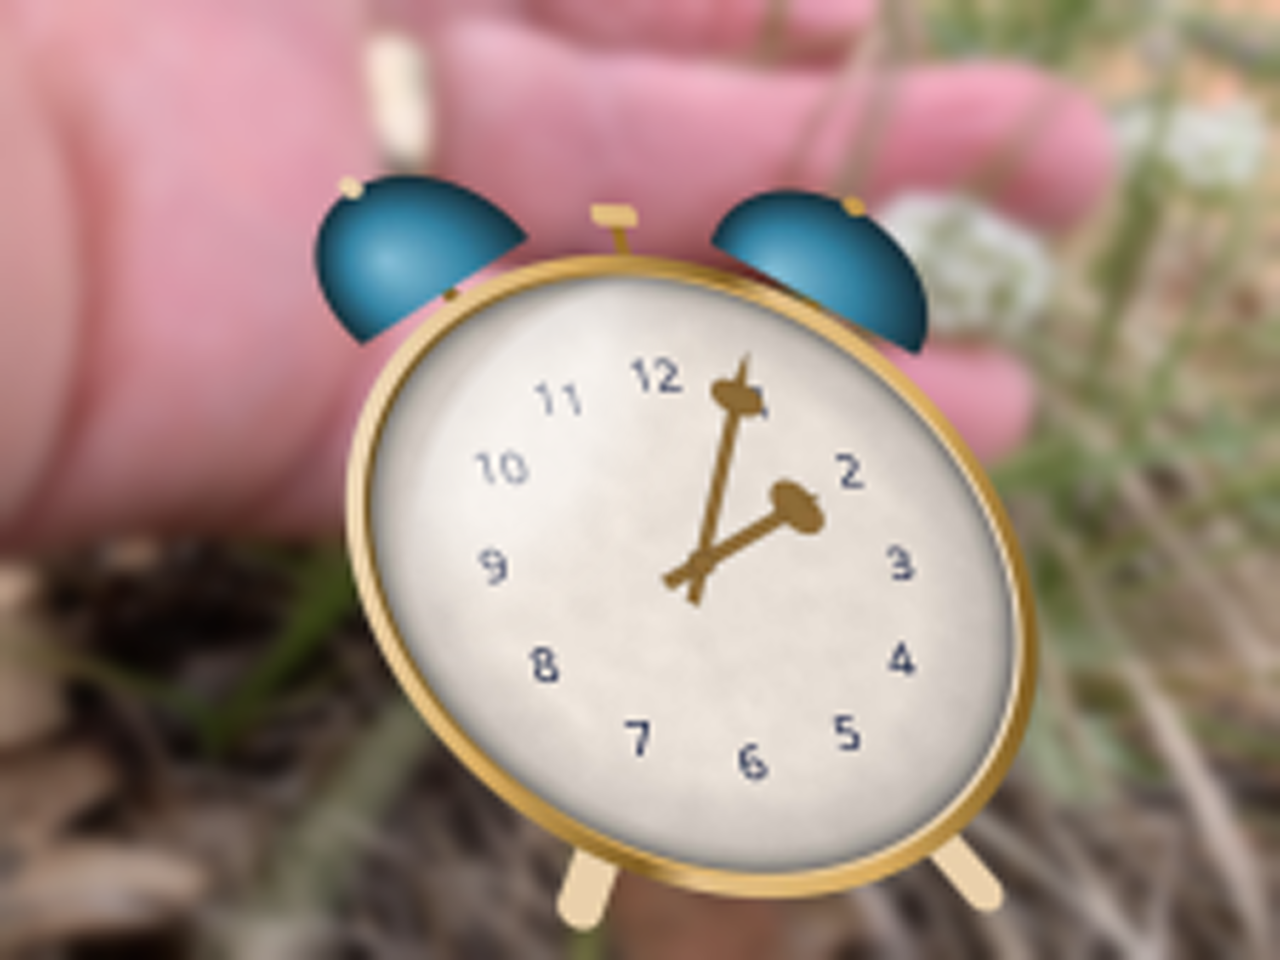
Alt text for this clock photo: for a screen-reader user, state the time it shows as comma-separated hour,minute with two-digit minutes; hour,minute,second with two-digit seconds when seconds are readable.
2,04
